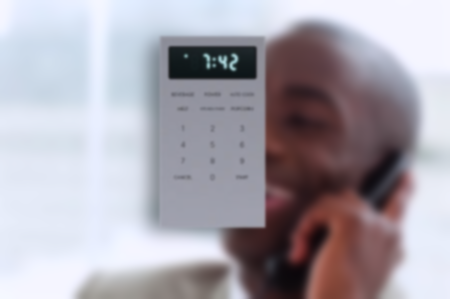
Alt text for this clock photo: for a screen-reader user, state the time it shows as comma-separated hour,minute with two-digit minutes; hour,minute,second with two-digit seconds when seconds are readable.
7,42
